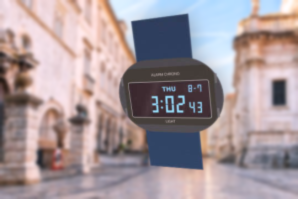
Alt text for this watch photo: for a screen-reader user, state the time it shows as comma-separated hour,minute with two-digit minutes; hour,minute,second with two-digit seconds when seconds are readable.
3,02,43
